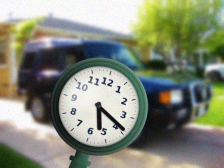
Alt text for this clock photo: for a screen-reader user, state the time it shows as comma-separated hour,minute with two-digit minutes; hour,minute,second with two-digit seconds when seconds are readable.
5,19
